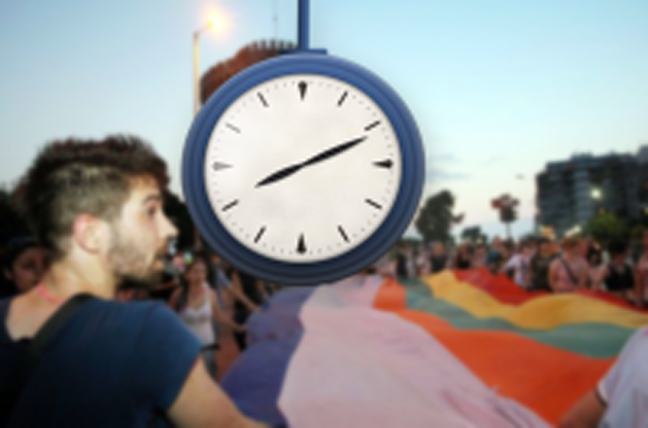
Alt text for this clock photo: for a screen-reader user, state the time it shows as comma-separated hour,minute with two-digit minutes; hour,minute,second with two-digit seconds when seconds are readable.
8,11
